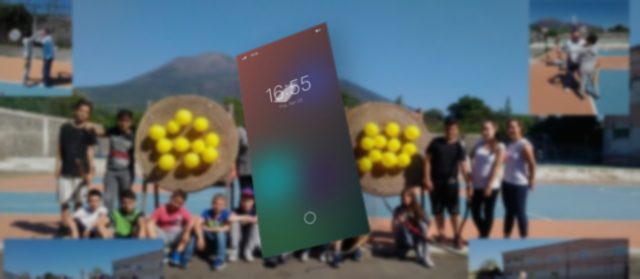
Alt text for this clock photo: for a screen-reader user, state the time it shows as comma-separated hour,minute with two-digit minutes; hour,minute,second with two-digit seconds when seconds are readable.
16,55
